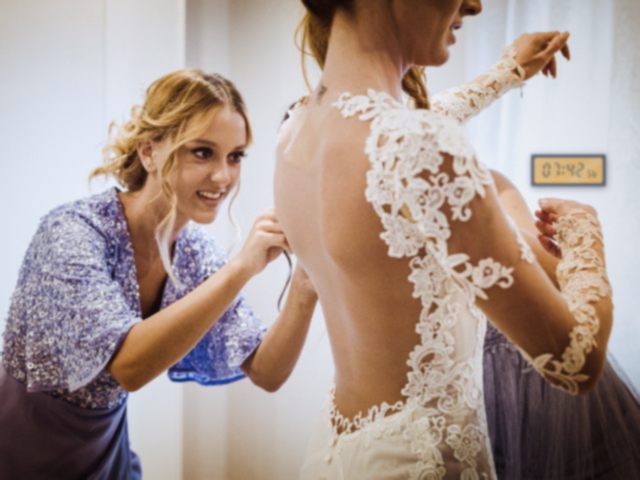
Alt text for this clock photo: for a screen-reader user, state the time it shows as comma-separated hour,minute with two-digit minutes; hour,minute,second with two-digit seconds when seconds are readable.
7,42
